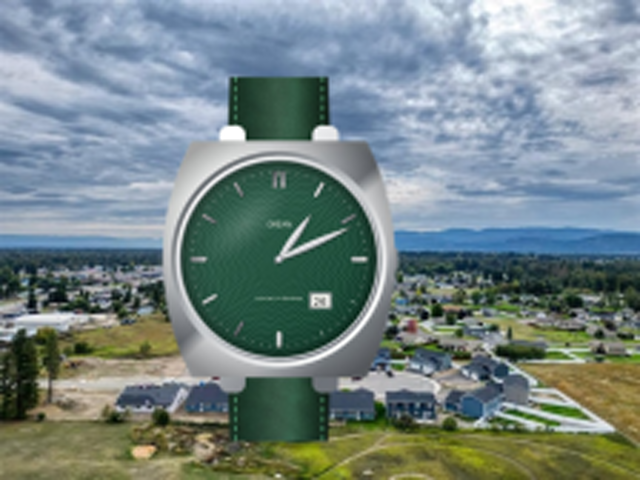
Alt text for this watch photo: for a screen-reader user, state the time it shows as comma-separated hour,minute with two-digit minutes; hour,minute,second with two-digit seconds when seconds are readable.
1,11
